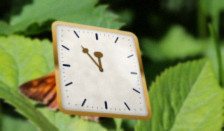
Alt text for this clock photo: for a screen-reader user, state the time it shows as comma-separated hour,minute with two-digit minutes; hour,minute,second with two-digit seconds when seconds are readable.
11,54
